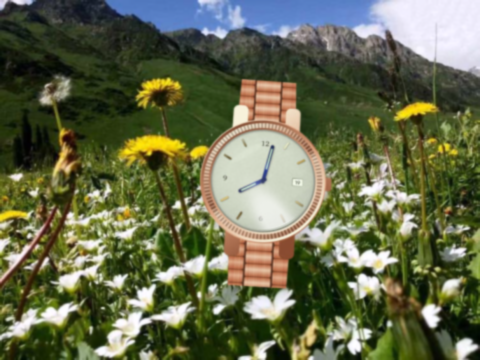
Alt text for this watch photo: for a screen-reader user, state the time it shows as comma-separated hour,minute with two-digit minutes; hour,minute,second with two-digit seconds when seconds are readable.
8,02
